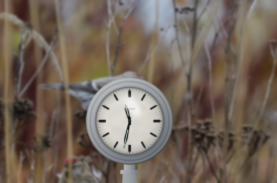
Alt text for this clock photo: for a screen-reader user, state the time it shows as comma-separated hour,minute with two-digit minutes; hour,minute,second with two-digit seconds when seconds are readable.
11,32
